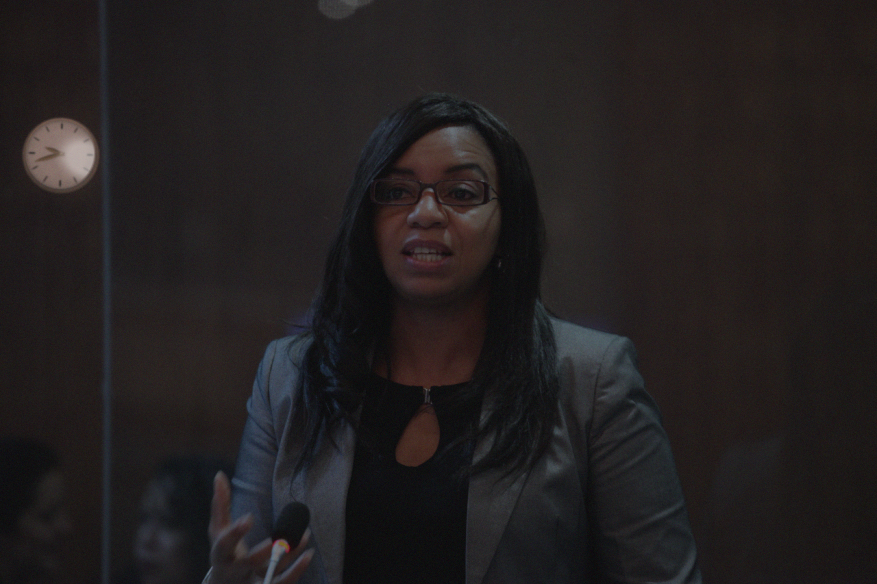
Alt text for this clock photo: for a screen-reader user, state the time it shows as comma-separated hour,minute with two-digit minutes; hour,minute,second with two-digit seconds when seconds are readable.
9,42
